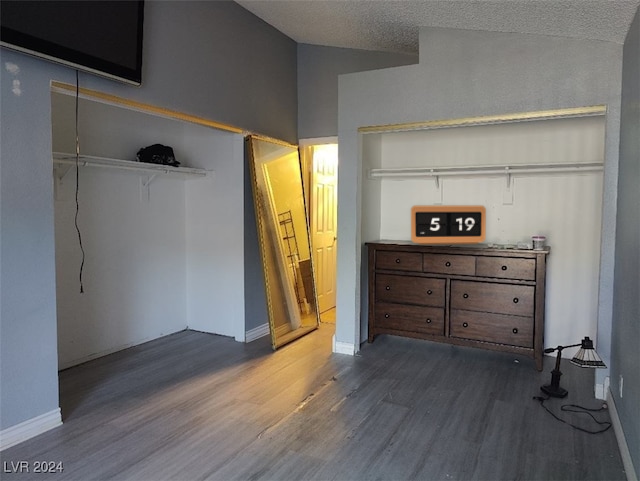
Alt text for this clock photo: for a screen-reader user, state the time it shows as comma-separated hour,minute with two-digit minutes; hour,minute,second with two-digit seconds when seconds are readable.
5,19
